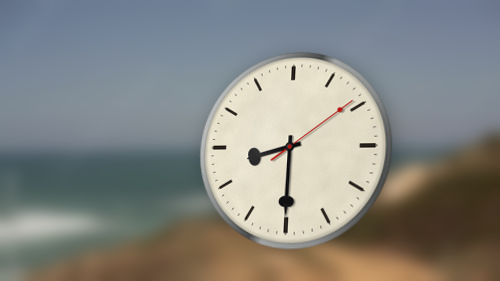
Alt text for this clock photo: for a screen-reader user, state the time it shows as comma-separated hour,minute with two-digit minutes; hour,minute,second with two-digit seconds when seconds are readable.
8,30,09
